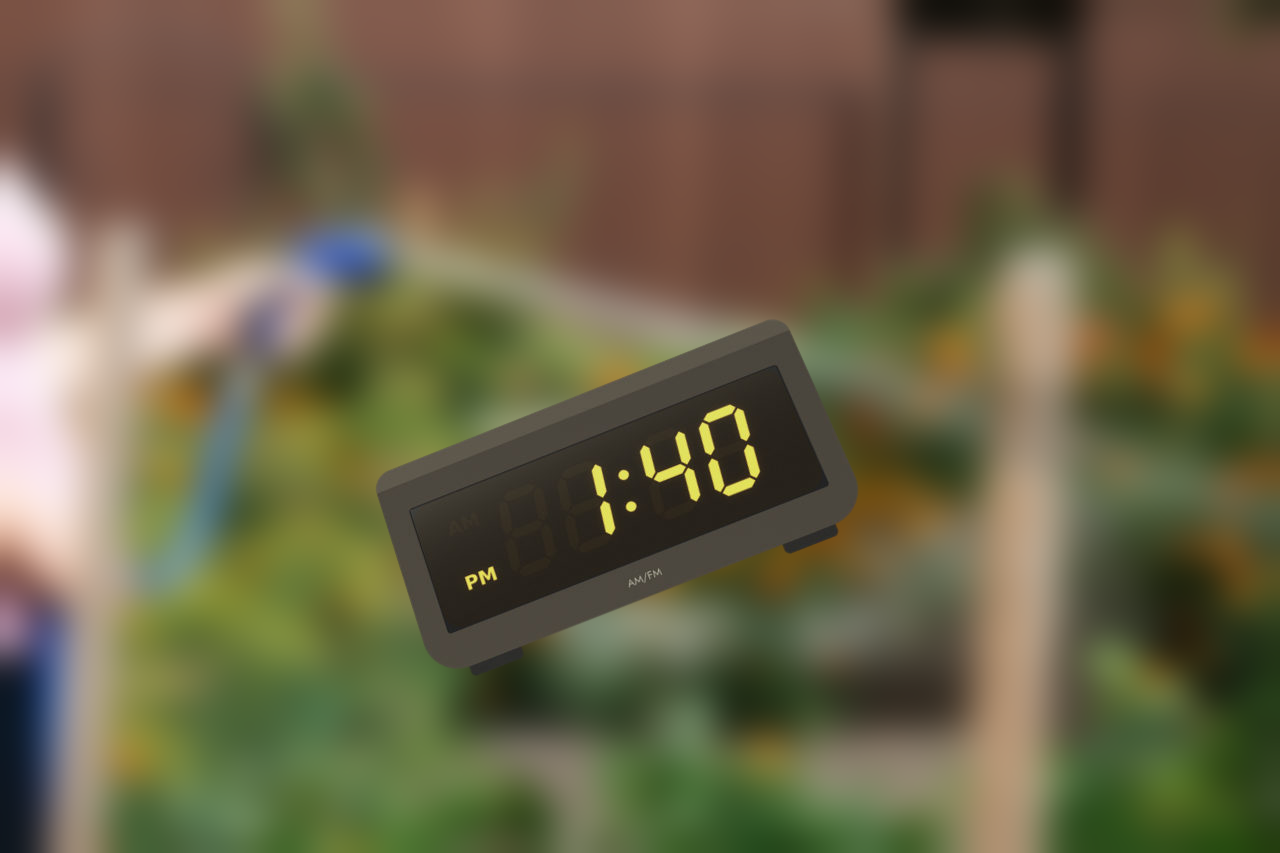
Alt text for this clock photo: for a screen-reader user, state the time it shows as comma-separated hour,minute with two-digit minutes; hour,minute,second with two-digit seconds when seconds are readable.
1,40
